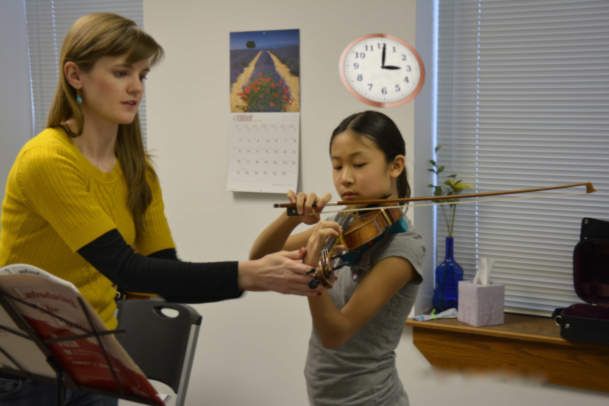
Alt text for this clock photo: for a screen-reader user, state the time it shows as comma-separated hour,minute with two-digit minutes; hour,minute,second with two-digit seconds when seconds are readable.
3,01
